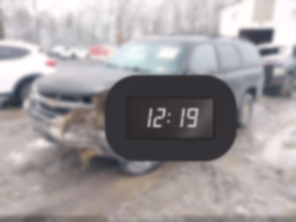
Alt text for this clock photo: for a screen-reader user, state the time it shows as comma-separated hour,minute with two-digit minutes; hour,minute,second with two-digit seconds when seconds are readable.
12,19
